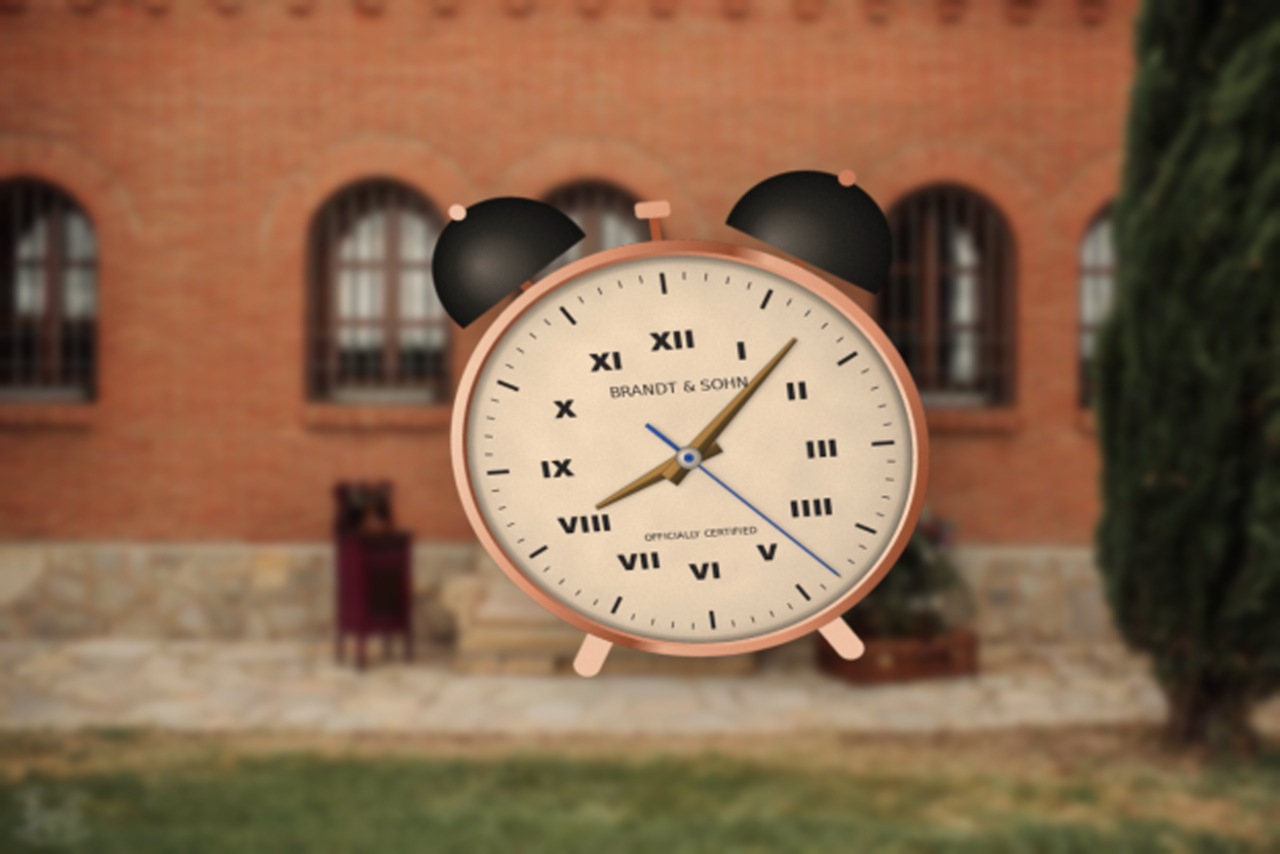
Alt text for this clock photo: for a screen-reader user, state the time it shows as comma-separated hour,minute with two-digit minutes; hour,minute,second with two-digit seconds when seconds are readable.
8,07,23
